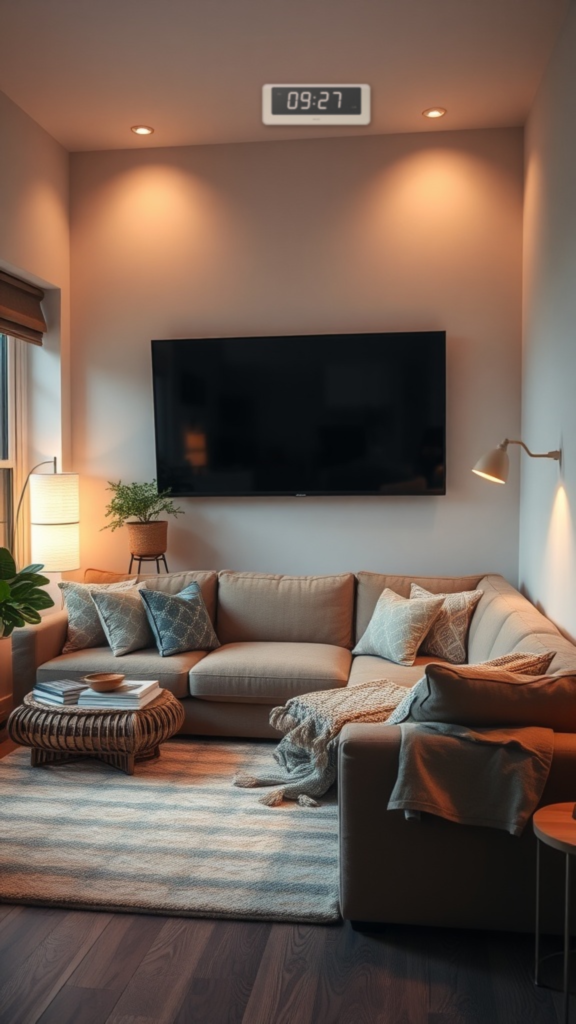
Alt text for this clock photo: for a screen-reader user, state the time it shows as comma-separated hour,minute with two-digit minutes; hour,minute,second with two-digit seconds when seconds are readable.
9,27
